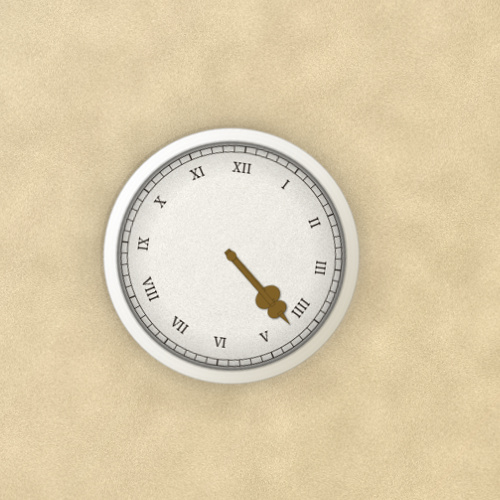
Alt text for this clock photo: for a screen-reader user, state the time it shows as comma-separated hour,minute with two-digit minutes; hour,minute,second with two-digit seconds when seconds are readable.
4,22
